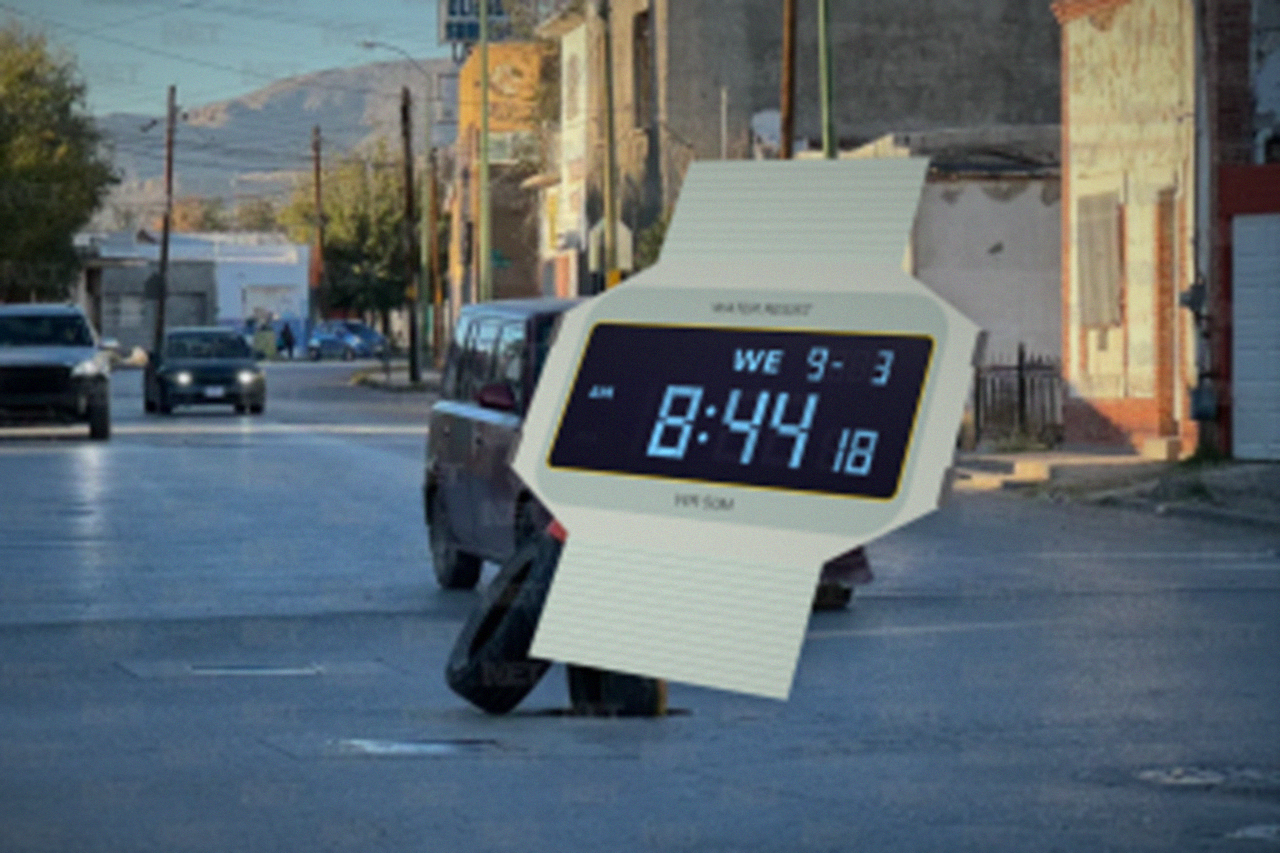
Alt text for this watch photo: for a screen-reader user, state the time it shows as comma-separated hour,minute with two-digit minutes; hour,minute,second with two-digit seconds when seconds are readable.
8,44,18
